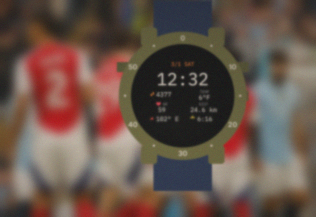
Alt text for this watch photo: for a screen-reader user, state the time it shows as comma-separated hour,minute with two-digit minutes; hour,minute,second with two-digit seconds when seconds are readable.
12,32
